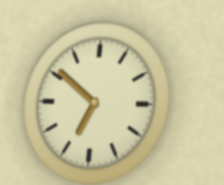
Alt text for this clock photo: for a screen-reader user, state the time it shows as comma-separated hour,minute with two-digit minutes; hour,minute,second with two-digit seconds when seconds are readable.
6,51
